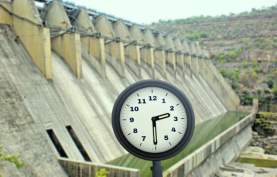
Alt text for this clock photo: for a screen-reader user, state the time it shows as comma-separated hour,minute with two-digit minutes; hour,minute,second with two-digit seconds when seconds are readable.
2,30
